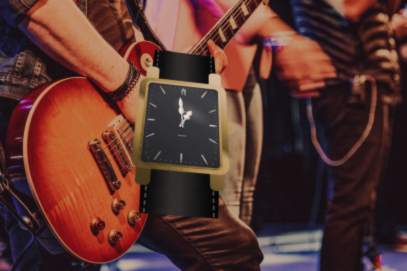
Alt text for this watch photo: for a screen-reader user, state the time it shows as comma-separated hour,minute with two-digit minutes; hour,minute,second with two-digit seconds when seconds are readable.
12,59
